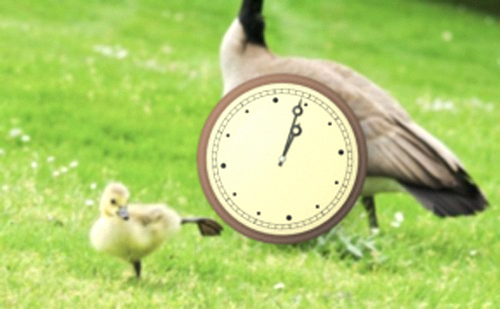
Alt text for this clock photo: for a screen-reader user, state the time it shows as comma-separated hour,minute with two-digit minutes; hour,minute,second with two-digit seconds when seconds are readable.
1,04
